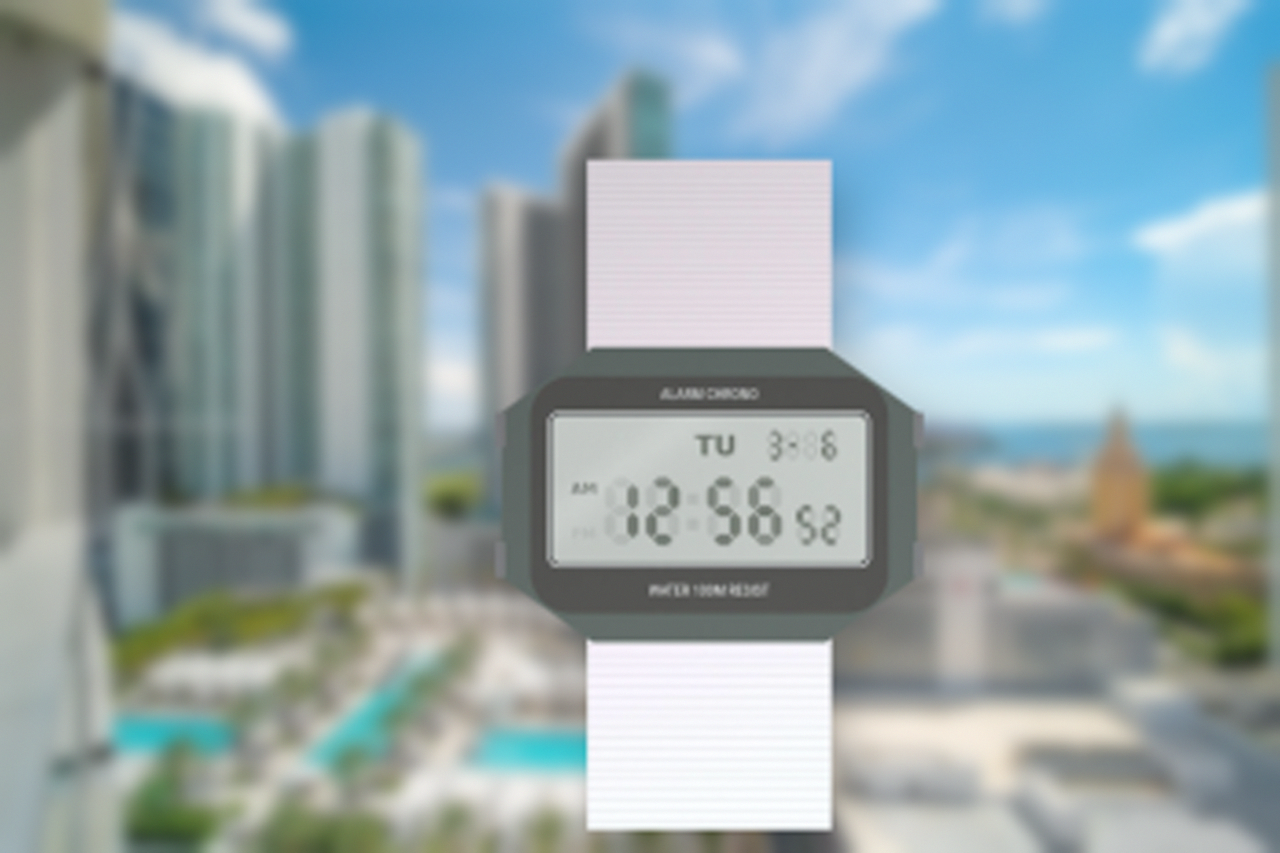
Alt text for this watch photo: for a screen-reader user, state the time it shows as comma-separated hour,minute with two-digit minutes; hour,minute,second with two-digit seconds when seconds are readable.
12,56,52
